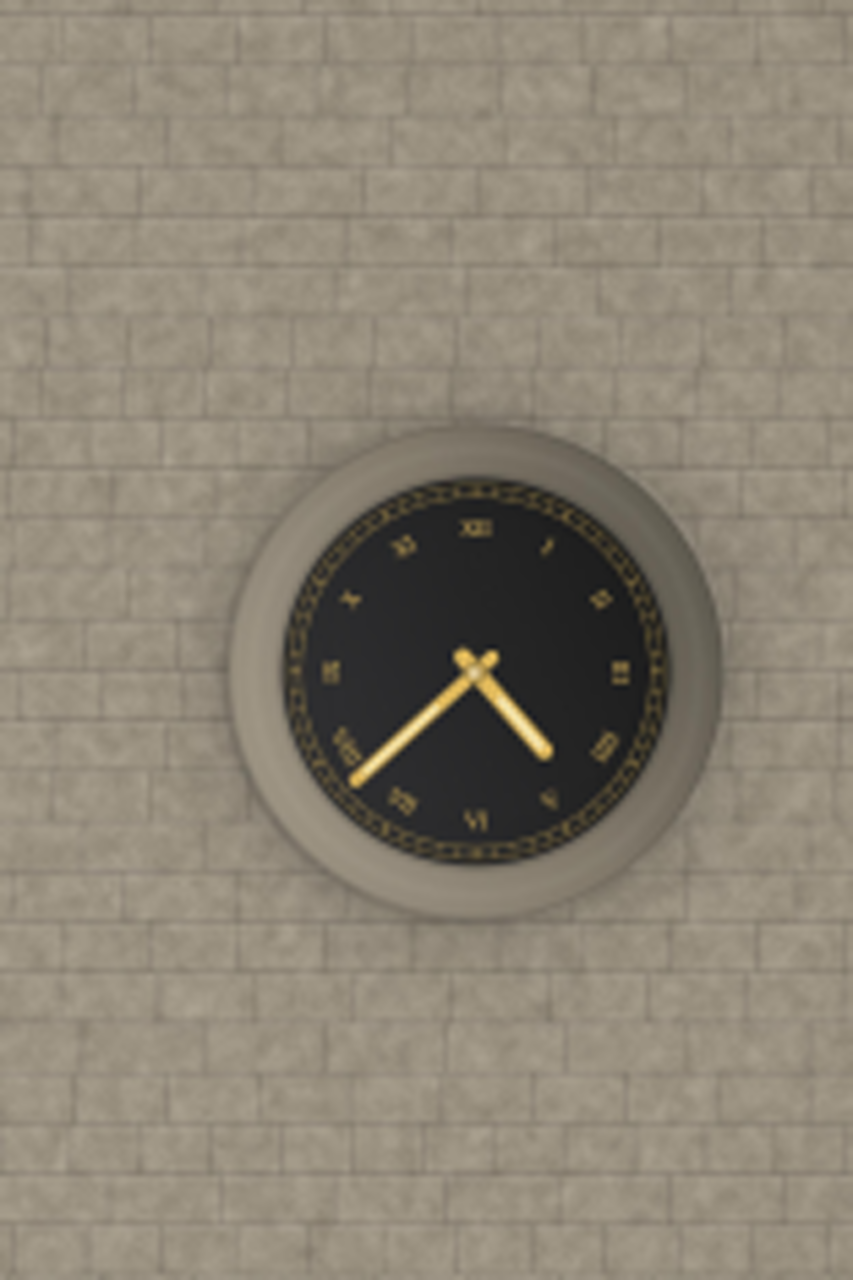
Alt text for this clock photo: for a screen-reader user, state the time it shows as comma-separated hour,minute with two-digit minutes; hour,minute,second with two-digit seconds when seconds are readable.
4,38
